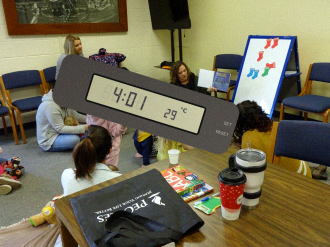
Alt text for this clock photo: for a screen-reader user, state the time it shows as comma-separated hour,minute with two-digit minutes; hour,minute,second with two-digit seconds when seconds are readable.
4,01
